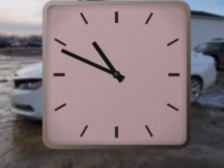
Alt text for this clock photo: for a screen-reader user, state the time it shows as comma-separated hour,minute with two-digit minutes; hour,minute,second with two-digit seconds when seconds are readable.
10,49
